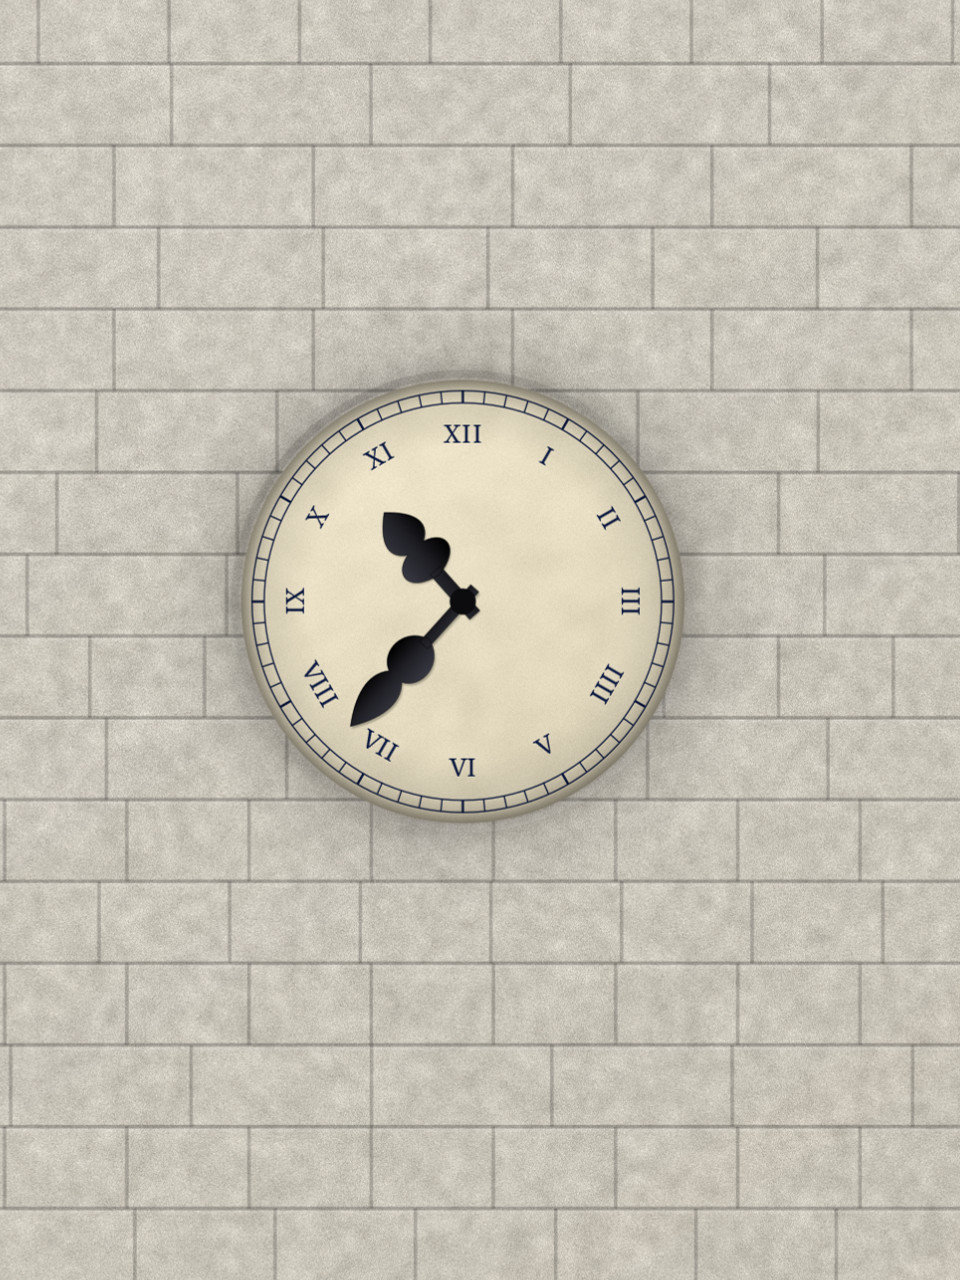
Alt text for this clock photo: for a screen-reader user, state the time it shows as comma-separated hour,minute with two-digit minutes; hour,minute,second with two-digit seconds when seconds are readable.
10,37
